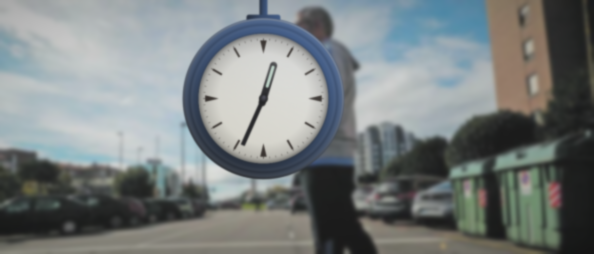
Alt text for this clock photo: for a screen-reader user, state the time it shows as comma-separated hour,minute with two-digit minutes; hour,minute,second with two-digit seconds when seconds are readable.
12,34
